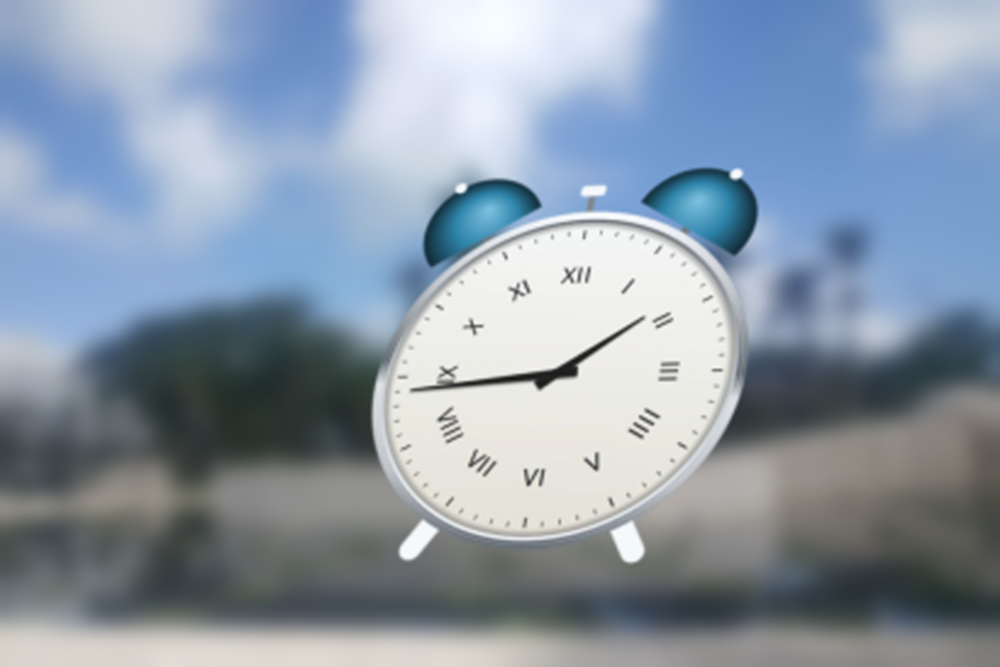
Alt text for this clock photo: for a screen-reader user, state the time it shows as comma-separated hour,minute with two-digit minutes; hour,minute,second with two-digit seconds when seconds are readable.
1,44
